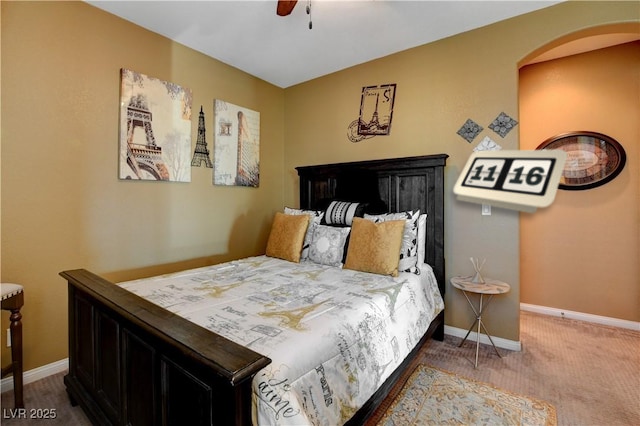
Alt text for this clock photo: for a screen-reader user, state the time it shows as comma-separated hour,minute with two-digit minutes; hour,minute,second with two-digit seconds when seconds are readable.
11,16
